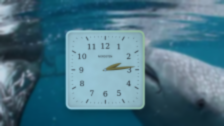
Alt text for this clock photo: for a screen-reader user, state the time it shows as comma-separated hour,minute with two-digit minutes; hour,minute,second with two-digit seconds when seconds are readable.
2,14
